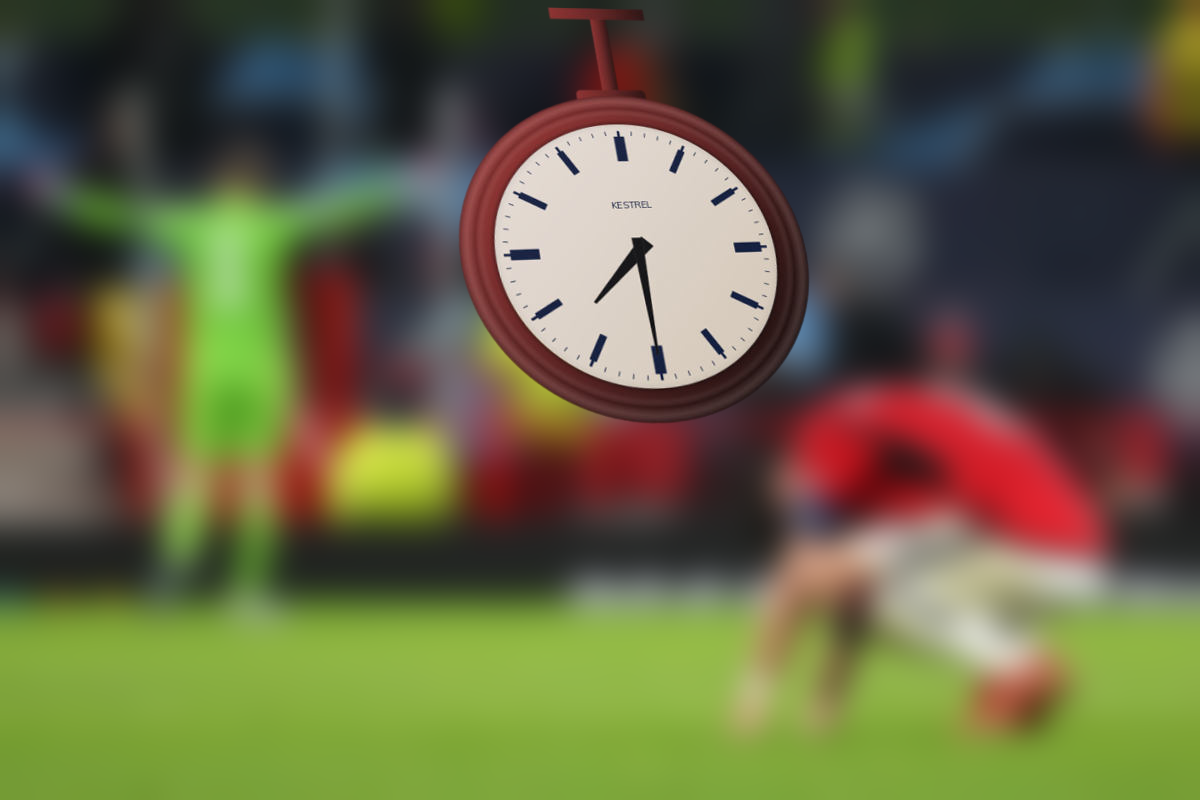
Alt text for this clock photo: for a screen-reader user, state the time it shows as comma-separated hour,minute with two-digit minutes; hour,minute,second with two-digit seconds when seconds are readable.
7,30
